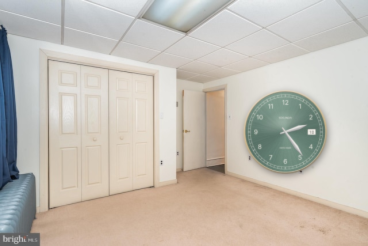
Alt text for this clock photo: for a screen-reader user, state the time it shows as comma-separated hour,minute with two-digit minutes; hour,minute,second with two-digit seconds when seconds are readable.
2,24
